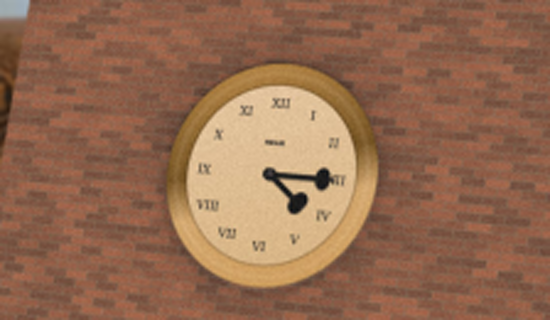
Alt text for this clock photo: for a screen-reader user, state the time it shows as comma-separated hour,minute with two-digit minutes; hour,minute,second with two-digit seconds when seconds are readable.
4,15
